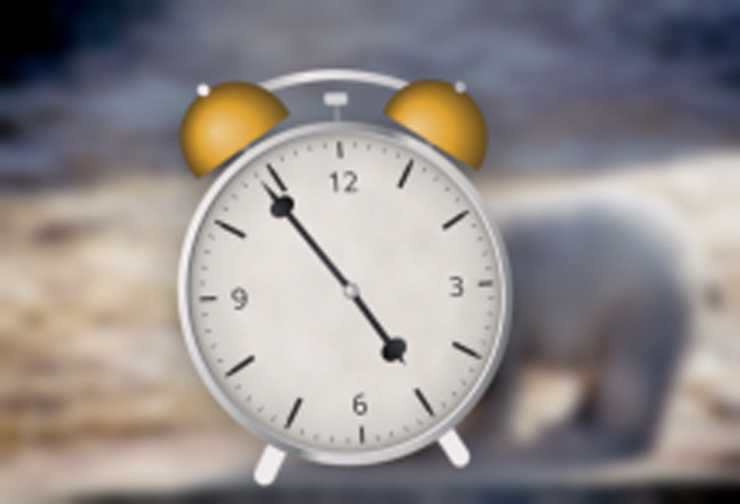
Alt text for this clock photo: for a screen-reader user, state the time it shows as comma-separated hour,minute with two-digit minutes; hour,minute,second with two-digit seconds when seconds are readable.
4,54
